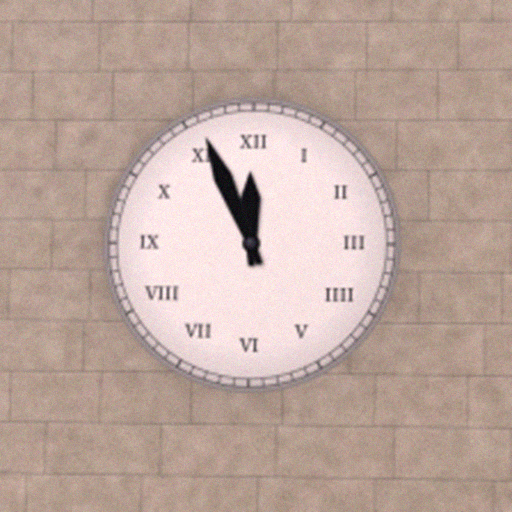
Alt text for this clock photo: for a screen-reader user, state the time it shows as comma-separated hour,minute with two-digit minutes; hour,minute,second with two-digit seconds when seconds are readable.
11,56
